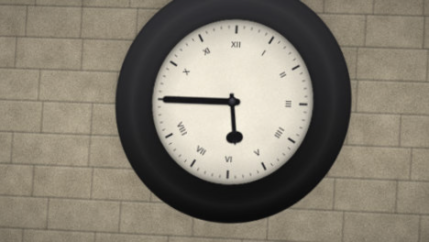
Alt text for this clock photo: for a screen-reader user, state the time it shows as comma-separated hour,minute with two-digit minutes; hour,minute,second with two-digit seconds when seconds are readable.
5,45
